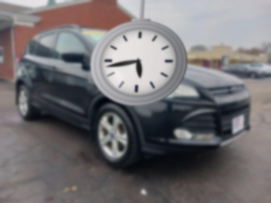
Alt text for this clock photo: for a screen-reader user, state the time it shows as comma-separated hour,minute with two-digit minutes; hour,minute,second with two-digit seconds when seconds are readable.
5,43
